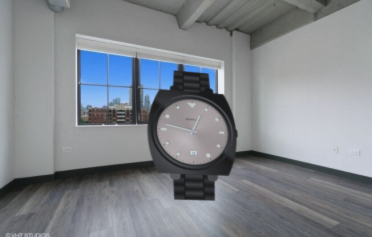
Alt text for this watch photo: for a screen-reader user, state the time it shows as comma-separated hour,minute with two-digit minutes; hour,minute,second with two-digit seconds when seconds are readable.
12,47
